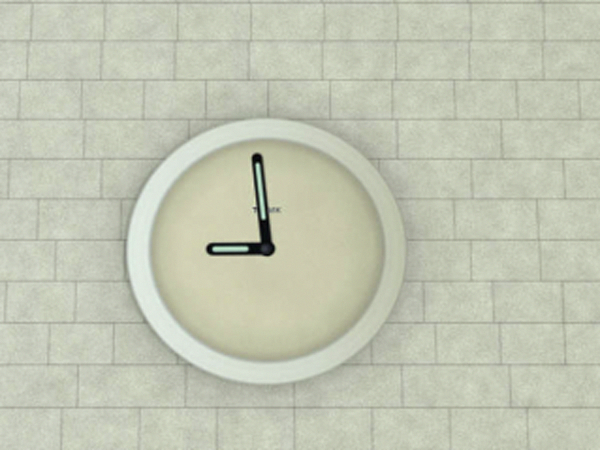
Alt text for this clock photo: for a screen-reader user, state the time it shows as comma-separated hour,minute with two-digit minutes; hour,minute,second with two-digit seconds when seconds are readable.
8,59
